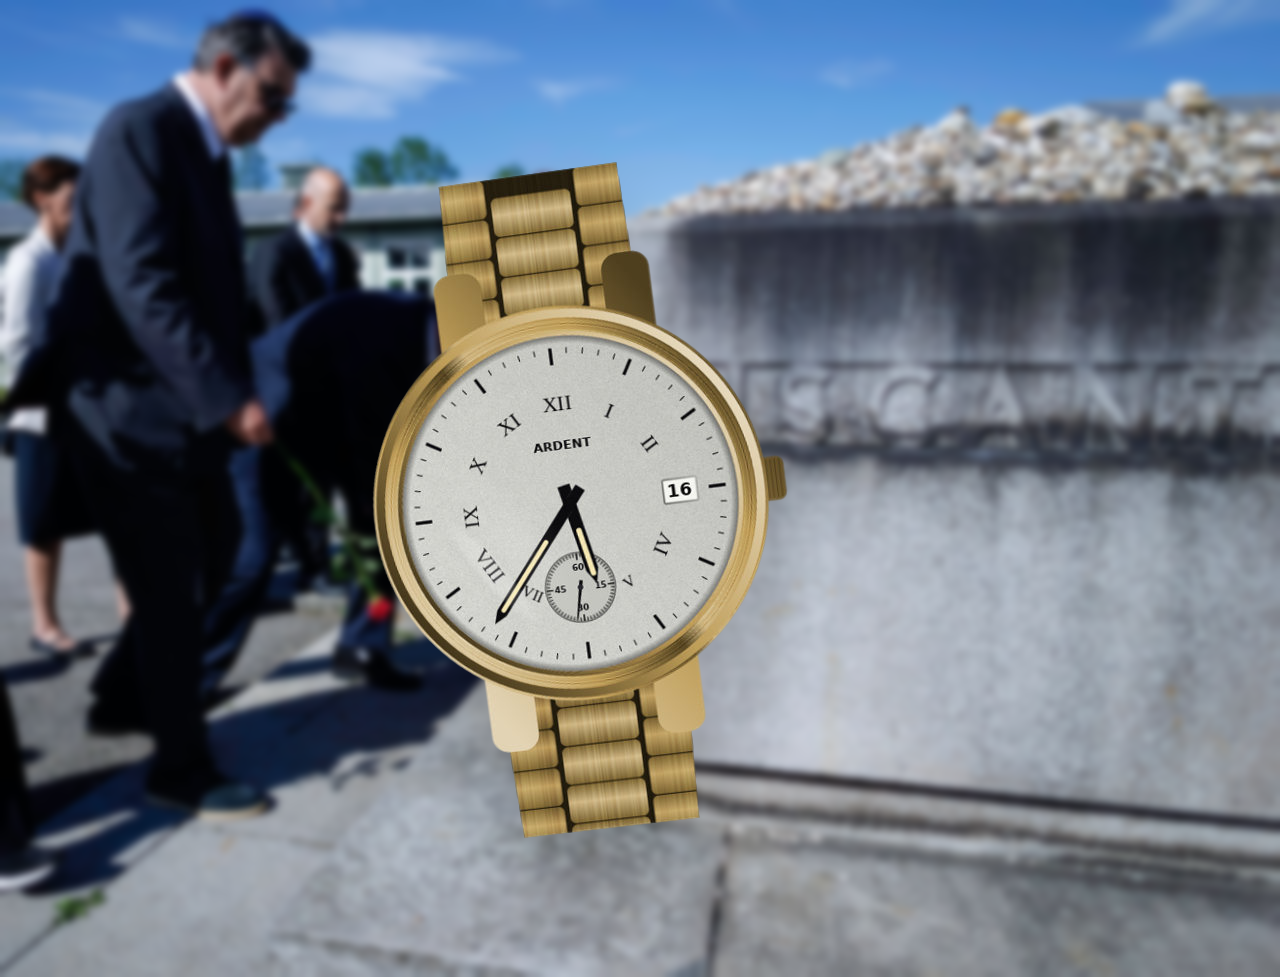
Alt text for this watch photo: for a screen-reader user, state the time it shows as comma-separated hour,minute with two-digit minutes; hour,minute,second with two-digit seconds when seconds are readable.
5,36,32
